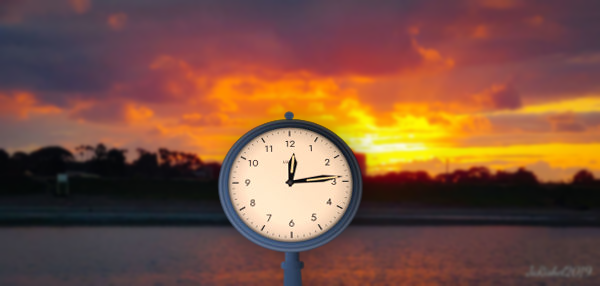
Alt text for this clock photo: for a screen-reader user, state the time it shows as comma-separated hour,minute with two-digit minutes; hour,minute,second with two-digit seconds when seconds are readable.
12,14
